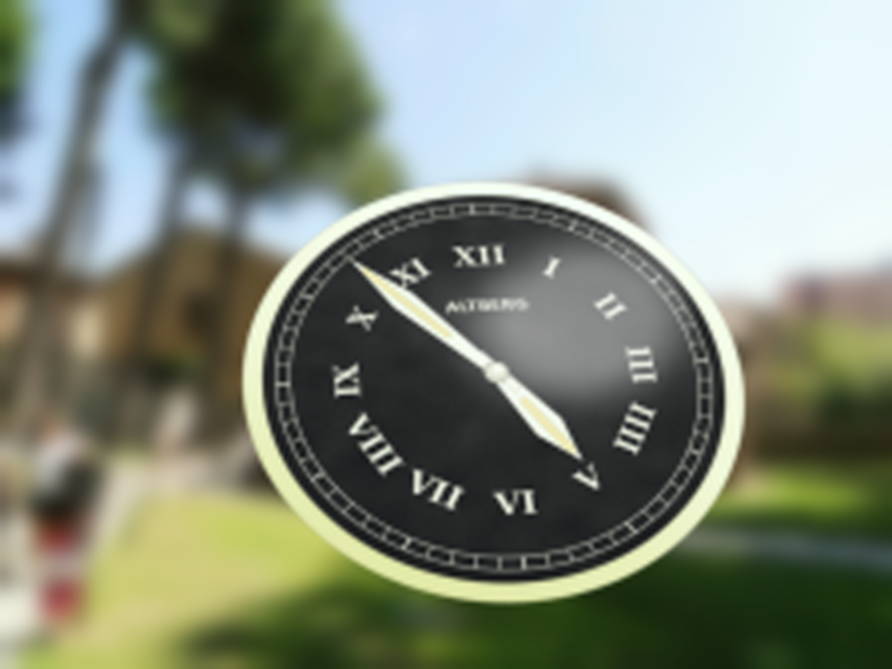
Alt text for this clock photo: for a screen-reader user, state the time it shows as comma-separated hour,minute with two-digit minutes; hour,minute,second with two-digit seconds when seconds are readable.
4,53
